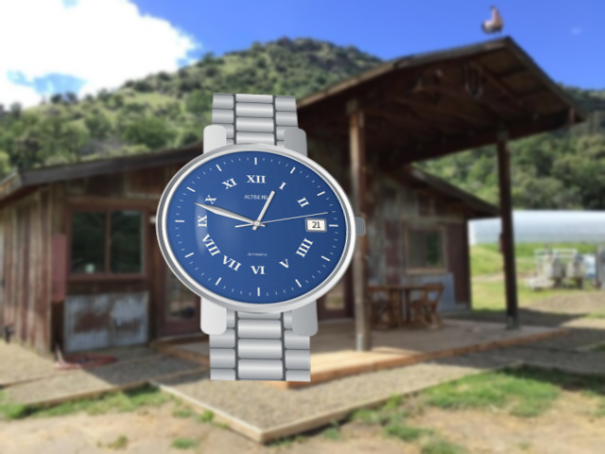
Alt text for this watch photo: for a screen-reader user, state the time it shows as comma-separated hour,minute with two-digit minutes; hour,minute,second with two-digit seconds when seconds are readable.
12,48,13
